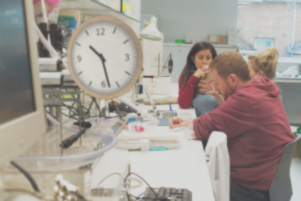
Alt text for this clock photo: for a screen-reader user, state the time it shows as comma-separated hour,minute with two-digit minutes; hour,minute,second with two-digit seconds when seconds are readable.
10,28
